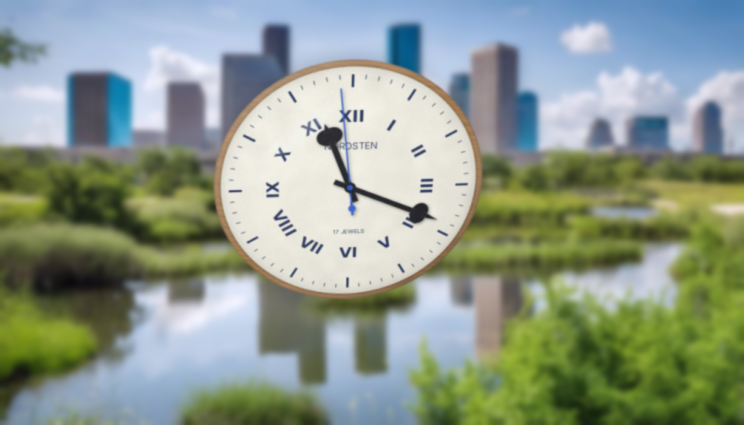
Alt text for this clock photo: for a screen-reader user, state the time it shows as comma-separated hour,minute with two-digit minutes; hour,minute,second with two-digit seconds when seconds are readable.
11,18,59
